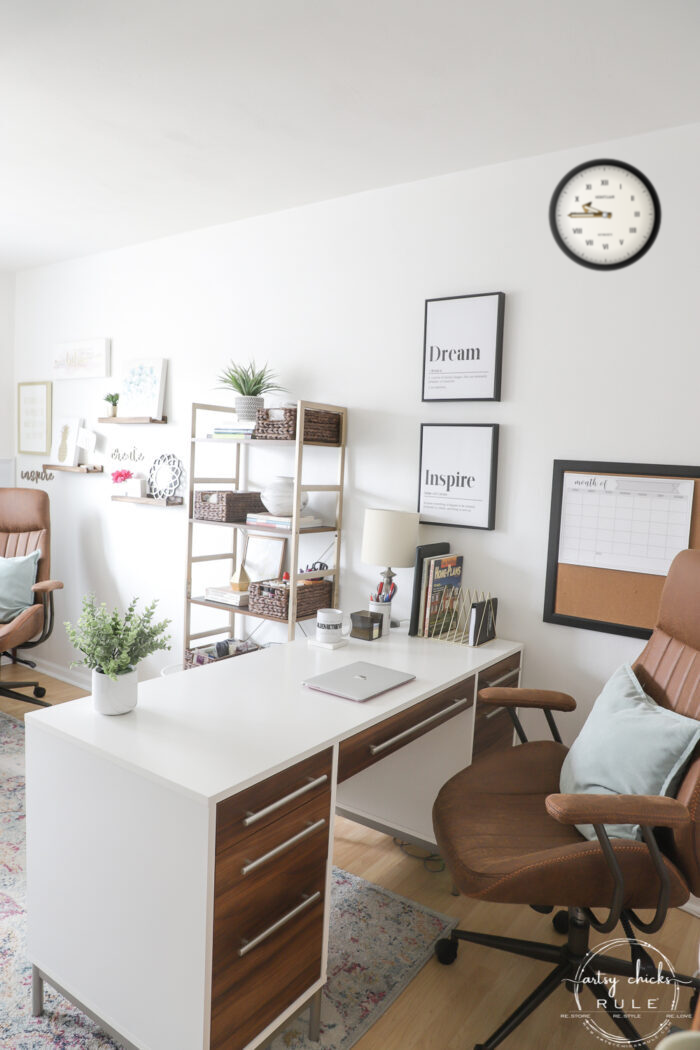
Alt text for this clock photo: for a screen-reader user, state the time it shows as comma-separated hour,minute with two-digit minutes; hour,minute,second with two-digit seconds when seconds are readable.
9,45
